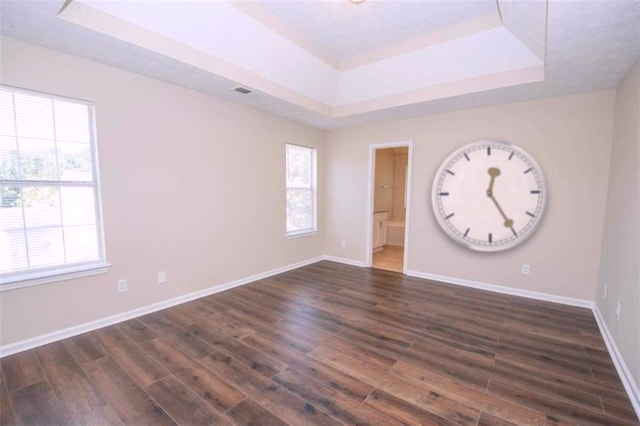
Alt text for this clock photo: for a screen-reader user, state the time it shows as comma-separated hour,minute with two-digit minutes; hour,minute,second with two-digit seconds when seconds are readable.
12,25
